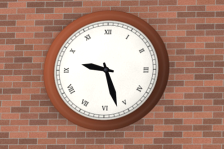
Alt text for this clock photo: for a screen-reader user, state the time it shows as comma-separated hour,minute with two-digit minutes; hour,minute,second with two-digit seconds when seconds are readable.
9,27
